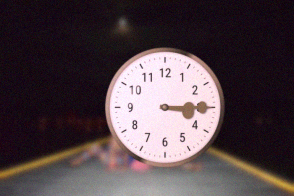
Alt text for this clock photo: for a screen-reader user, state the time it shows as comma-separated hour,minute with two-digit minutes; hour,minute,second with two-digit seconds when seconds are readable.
3,15
